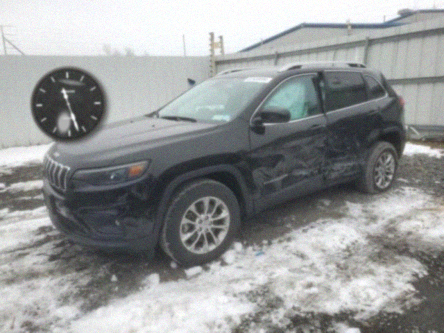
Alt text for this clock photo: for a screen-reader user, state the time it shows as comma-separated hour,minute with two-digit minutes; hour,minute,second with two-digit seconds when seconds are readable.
11,27
